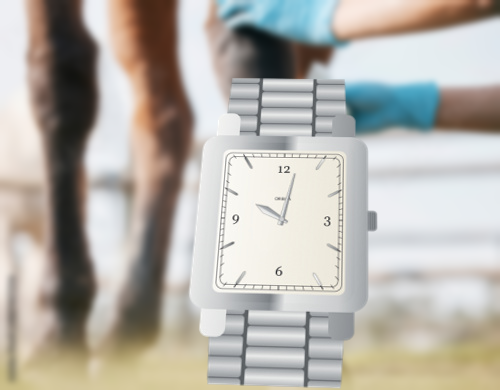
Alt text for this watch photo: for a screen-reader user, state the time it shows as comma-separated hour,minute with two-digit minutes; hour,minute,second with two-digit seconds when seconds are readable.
10,02
